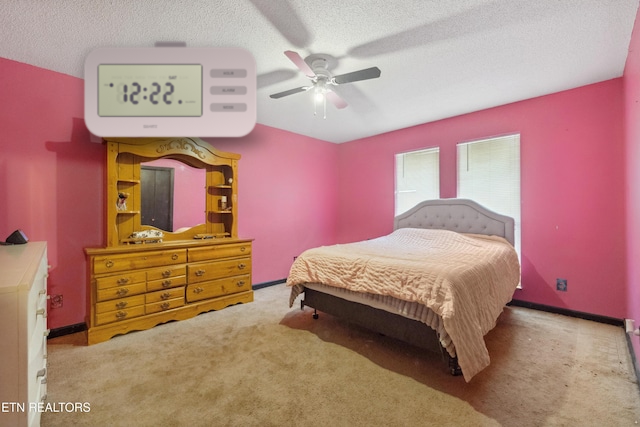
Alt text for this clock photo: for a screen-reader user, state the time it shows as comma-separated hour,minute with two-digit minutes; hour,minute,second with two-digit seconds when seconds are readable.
12,22
